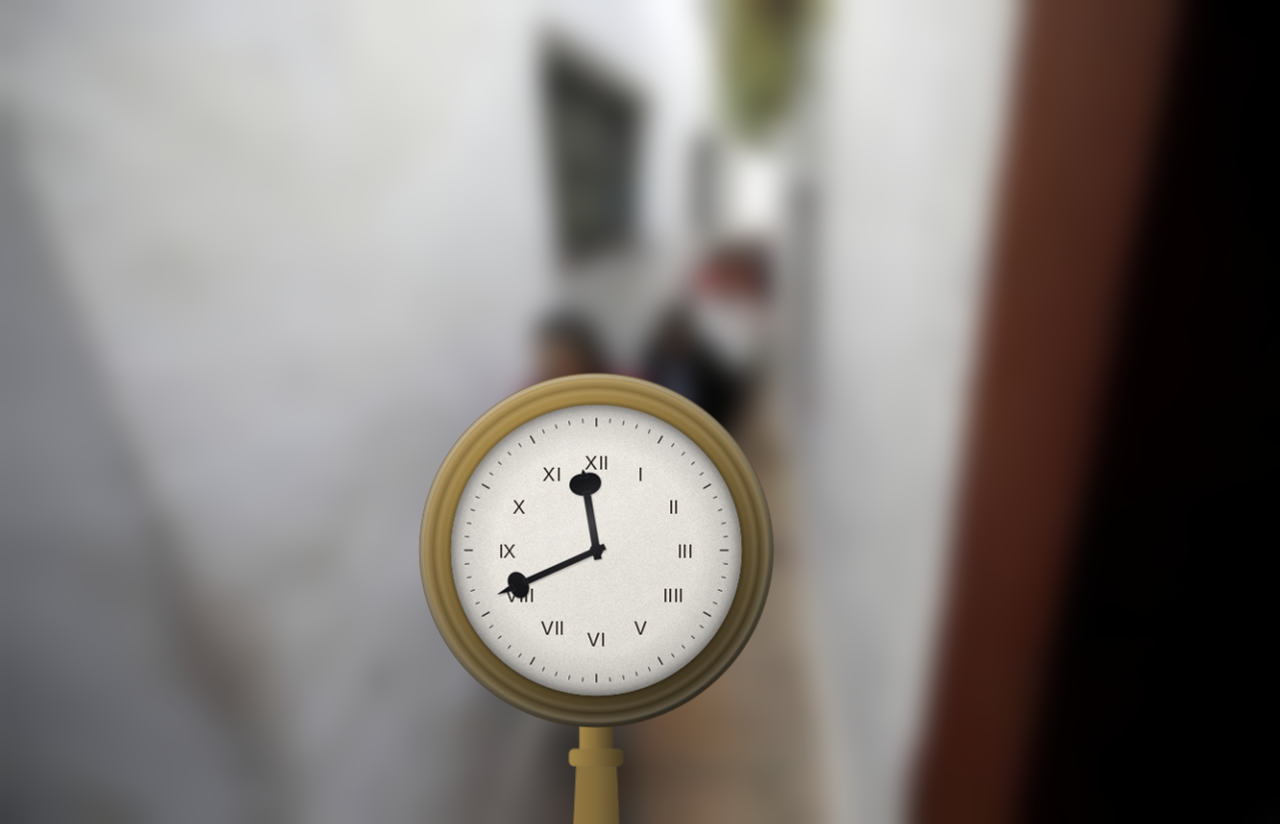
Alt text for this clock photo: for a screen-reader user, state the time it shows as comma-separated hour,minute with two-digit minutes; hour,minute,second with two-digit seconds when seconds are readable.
11,41
